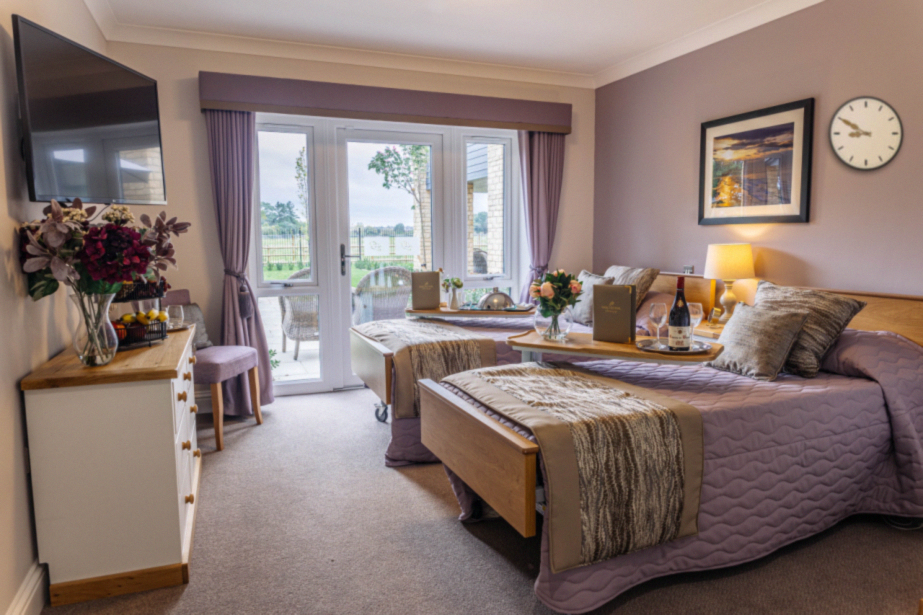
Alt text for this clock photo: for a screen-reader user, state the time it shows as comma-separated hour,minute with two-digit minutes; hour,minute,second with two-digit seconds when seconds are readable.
8,50
